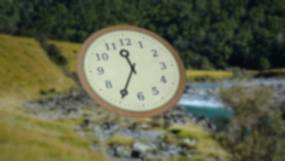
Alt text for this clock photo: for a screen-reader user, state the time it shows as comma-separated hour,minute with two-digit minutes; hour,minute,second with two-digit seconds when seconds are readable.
11,35
